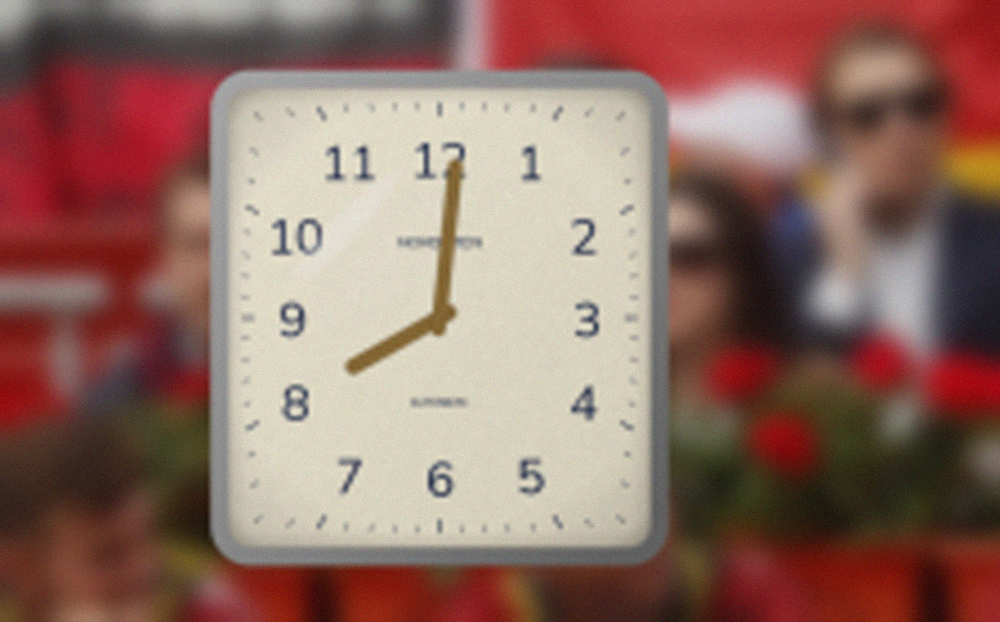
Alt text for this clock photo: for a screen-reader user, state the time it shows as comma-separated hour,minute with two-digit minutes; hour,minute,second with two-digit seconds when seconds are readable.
8,01
